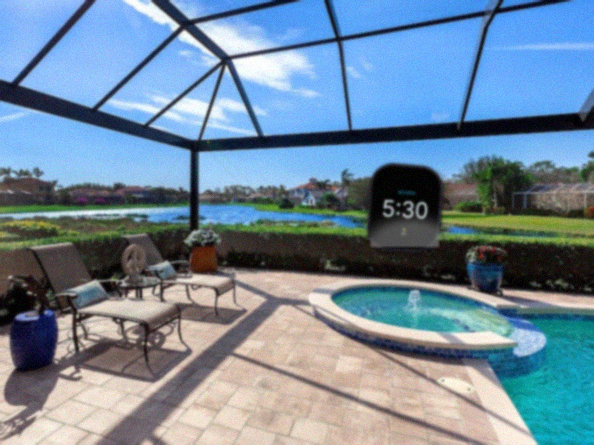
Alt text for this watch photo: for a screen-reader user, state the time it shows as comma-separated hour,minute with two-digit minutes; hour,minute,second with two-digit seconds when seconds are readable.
5,30
